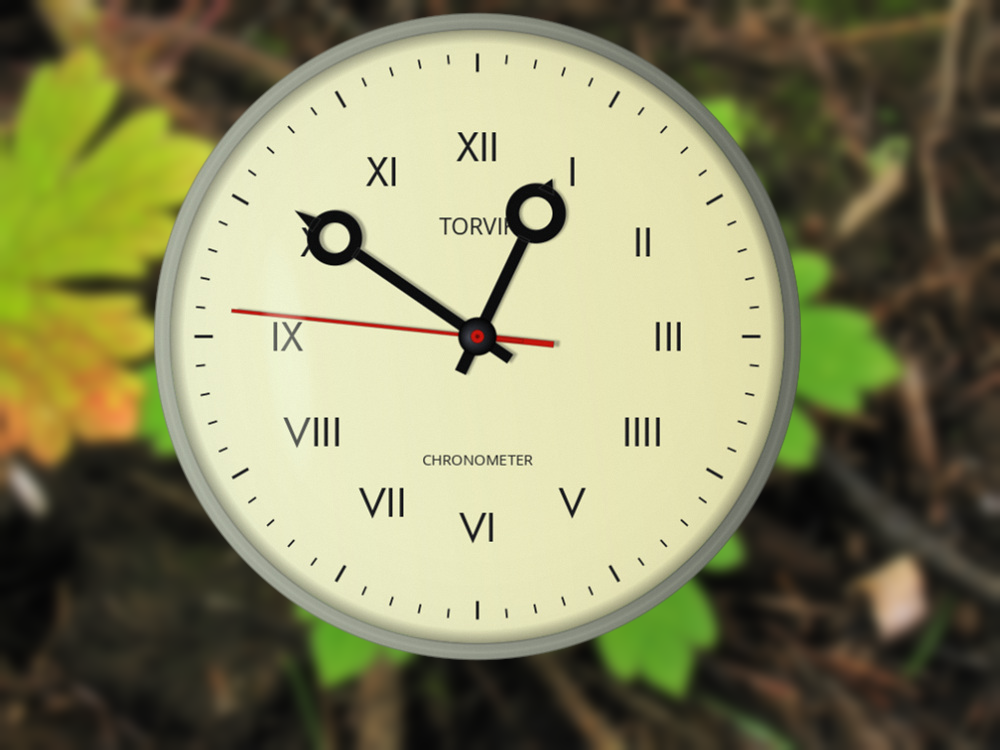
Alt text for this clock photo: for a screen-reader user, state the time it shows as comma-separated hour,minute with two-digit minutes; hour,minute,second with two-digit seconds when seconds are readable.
12,50,46
